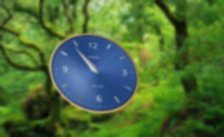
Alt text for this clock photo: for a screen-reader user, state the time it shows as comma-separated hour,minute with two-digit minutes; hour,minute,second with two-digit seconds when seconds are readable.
10,54
